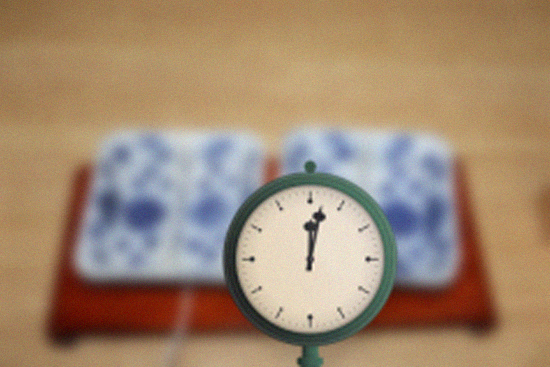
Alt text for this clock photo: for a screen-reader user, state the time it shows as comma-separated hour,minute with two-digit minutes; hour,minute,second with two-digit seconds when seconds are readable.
12,02
